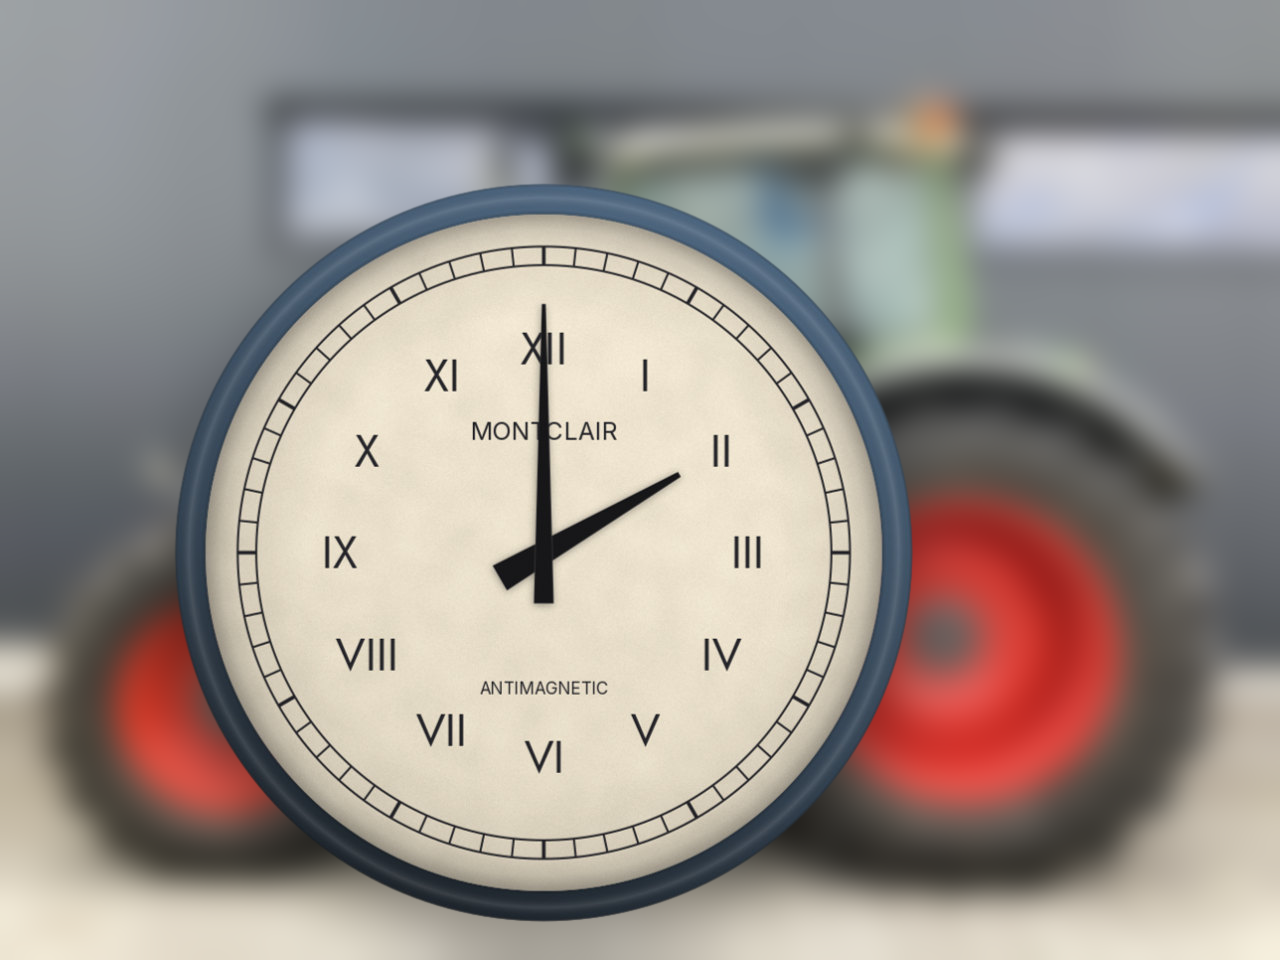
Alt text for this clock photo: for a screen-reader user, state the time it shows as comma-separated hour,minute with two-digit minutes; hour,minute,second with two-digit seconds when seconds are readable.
2,00
